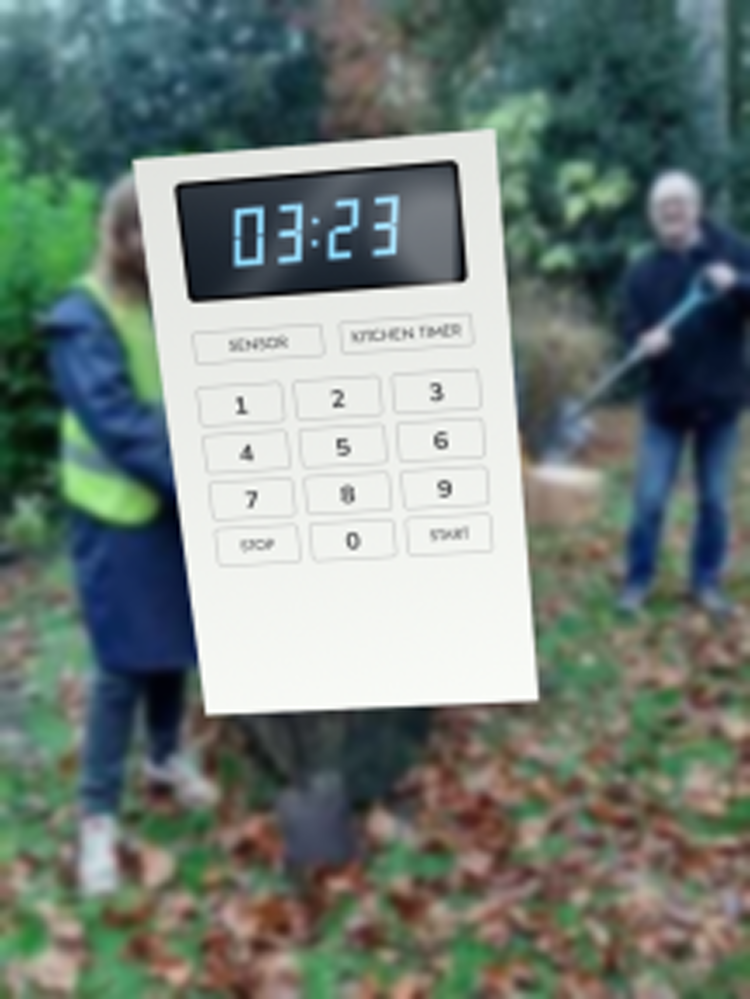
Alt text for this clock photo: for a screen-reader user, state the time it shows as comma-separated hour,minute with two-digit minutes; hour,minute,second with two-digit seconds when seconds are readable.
3,23
